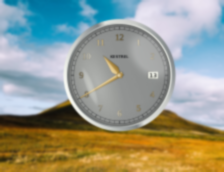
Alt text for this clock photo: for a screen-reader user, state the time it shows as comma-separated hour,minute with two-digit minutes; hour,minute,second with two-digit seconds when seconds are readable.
10,40
